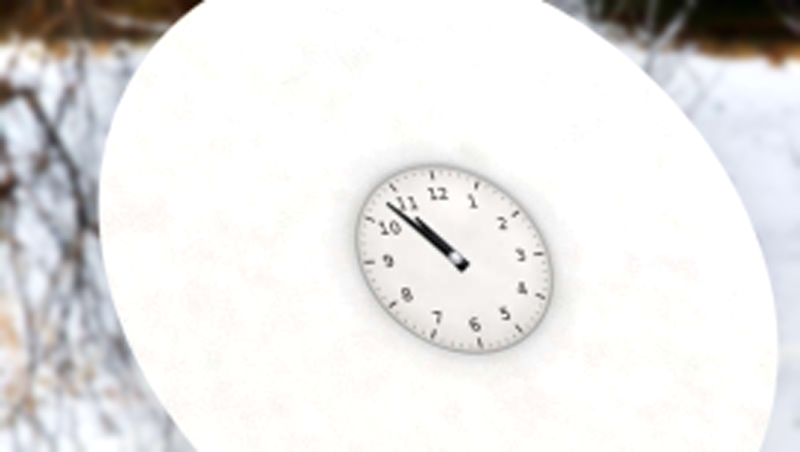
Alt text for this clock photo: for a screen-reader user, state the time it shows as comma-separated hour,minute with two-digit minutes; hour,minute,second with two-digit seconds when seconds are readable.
10,53
